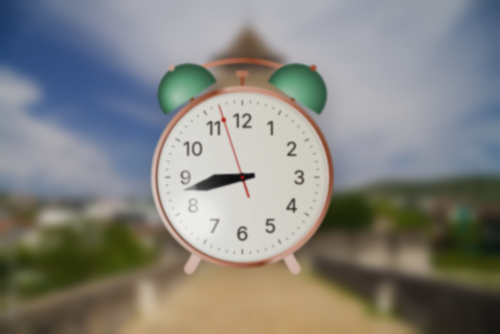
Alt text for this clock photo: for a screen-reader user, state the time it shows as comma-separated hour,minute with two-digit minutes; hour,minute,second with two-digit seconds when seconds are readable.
8,42,57
